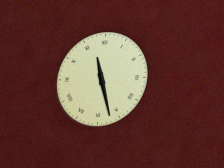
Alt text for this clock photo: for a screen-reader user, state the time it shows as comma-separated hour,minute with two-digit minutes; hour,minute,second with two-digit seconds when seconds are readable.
11,27
